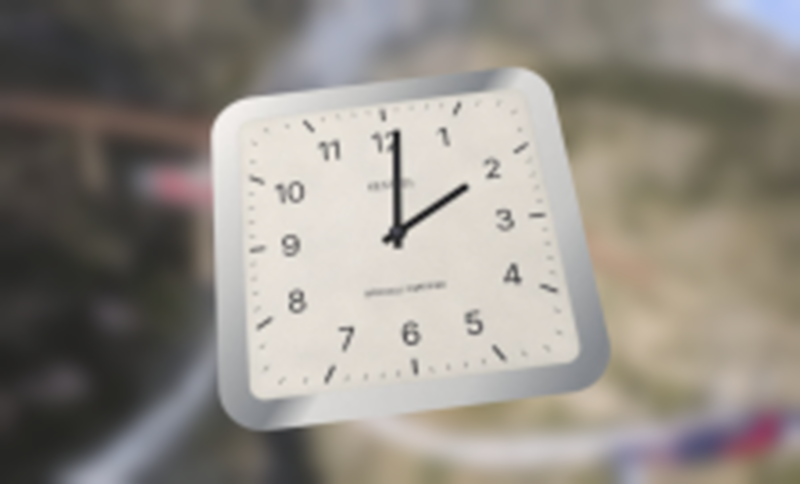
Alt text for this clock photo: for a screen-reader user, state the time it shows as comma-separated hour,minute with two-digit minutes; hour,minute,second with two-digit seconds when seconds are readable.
2,01
